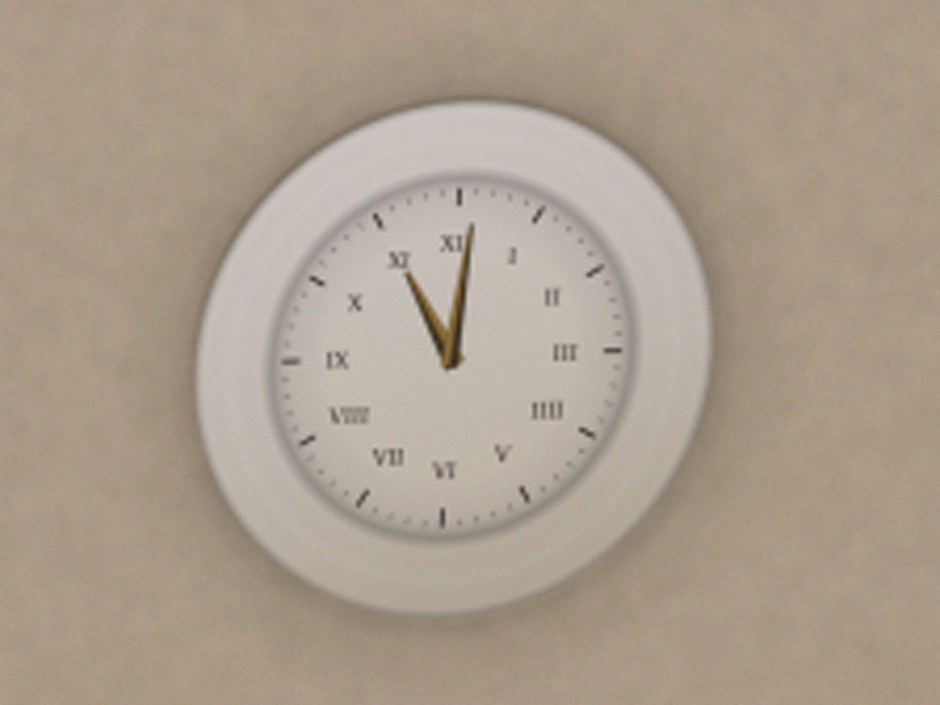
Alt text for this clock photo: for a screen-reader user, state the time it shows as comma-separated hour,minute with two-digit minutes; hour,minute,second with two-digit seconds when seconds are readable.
11,01
